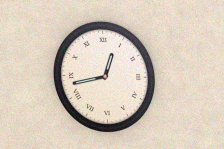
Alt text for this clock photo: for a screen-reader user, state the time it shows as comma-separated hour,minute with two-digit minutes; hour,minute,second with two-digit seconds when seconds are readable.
12,43
